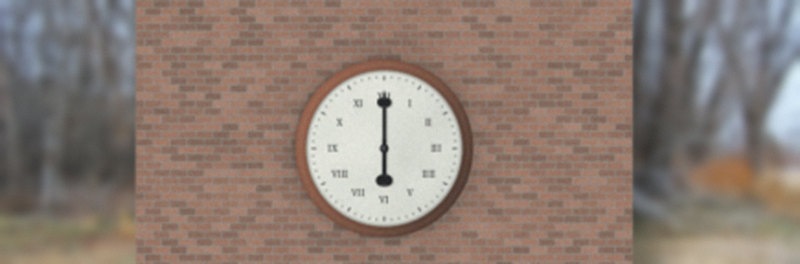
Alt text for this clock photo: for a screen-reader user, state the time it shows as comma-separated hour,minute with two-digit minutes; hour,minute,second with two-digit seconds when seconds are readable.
6,00
